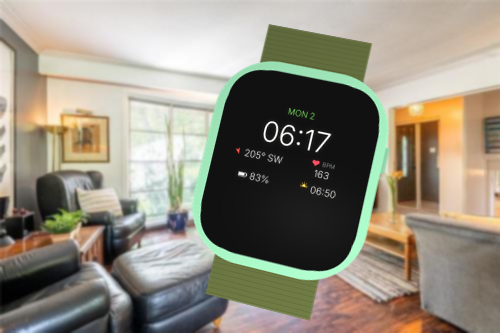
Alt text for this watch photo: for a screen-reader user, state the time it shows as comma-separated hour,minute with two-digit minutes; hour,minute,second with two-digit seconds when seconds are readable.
6,17
